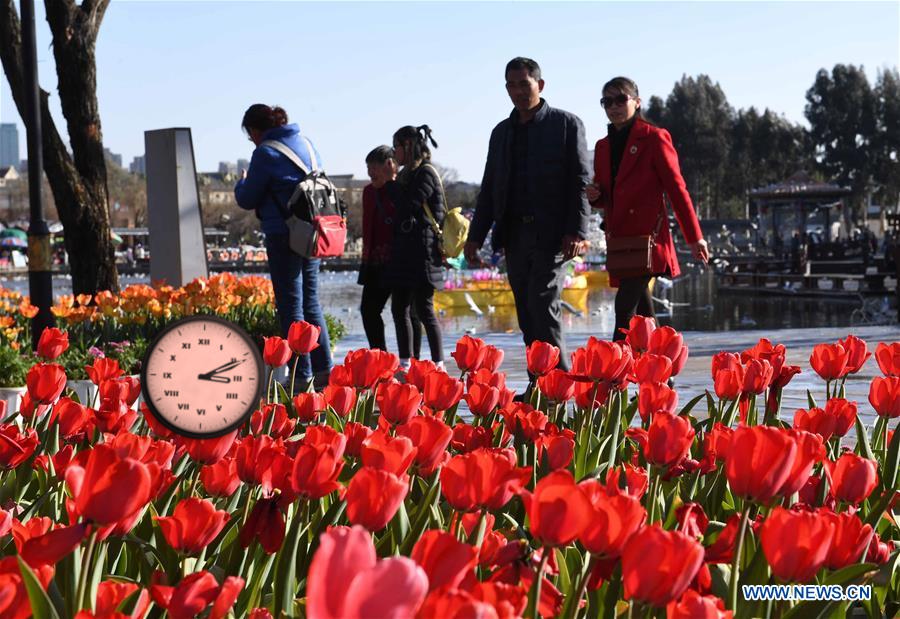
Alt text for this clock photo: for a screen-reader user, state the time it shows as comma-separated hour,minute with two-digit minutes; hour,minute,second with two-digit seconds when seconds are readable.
3,11
